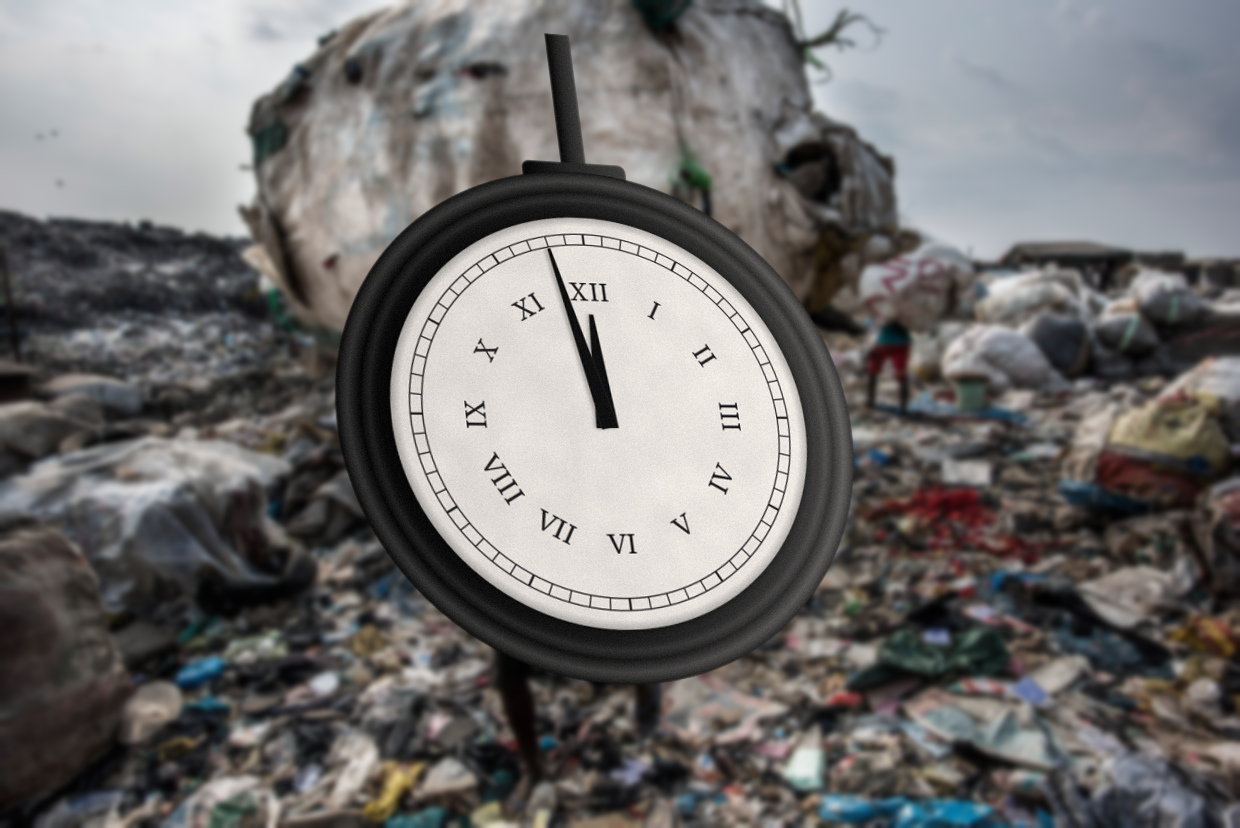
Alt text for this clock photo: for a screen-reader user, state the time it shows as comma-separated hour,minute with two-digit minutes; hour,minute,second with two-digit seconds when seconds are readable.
11,58
